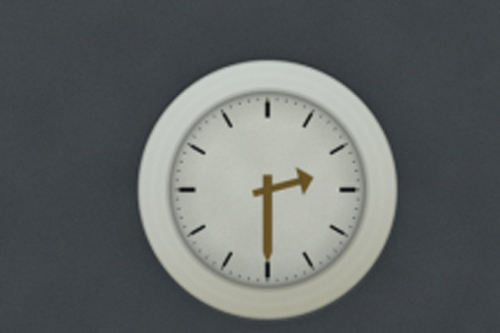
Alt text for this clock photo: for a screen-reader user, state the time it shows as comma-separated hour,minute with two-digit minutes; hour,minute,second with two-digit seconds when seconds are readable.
2,30
